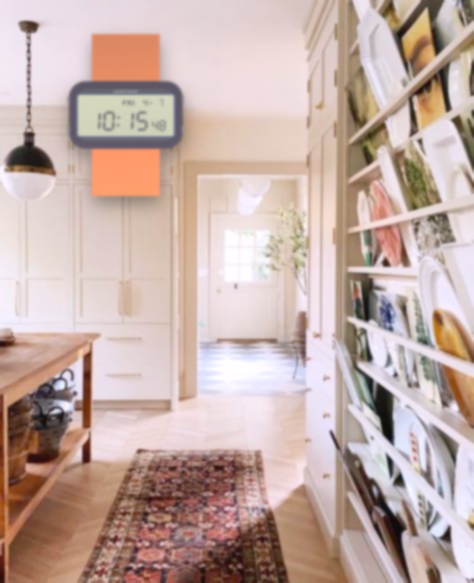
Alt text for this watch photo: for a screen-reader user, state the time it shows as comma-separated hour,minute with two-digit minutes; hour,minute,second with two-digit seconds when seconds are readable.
10,15
